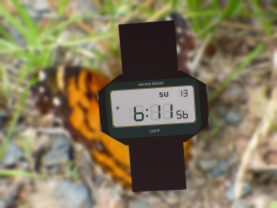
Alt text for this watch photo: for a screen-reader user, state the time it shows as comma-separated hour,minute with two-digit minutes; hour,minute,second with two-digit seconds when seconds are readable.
6,11
